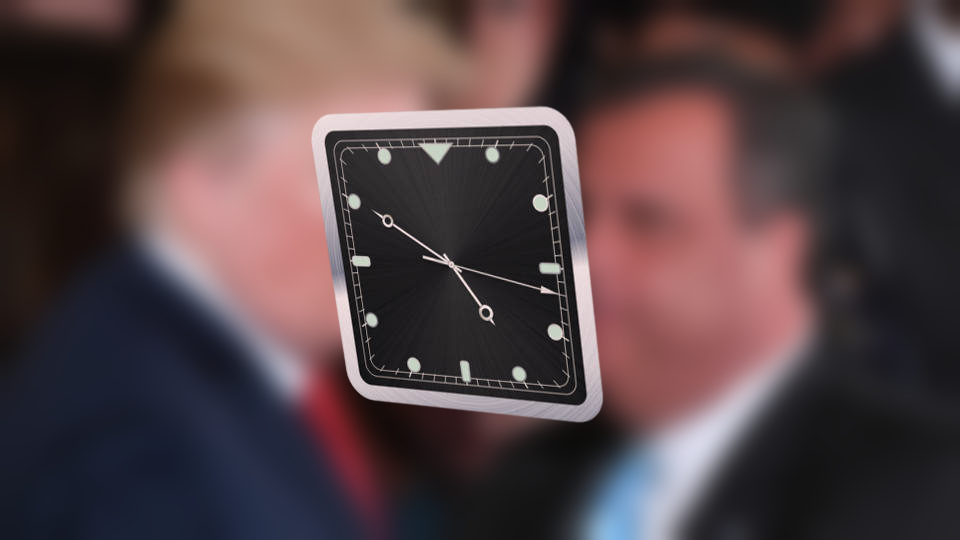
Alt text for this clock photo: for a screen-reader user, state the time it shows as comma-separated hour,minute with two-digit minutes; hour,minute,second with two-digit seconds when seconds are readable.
4,50,17
